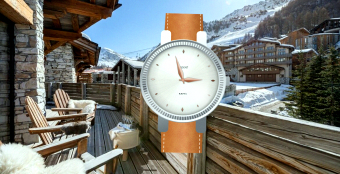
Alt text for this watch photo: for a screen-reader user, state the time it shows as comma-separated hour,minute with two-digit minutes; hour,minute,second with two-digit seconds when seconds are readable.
2,57
